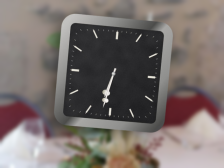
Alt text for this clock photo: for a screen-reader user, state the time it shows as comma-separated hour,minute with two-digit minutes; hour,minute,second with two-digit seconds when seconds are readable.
6,32
